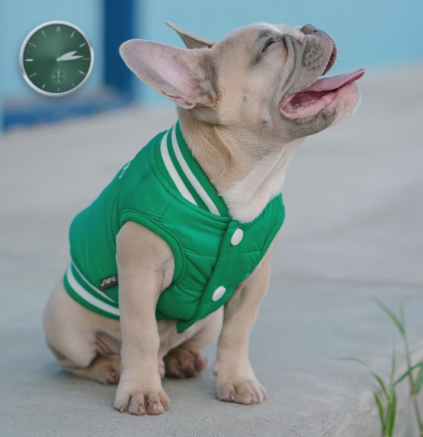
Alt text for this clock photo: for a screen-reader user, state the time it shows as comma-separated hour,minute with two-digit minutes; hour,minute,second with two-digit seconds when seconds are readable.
2,14
